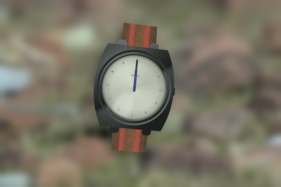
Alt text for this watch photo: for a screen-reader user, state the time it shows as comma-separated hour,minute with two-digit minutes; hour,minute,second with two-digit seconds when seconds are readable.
12,00
